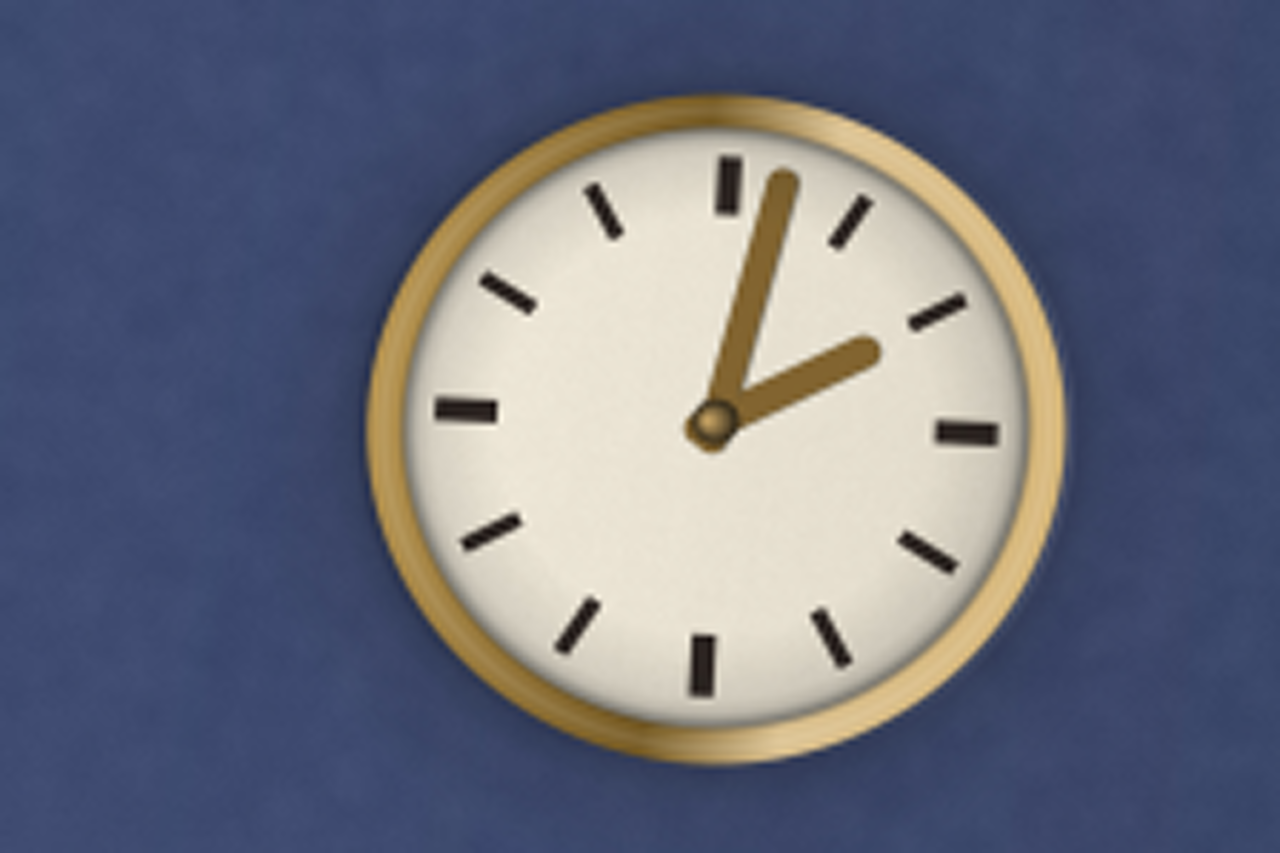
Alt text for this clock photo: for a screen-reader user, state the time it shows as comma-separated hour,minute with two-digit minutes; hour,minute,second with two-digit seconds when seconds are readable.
2,02
